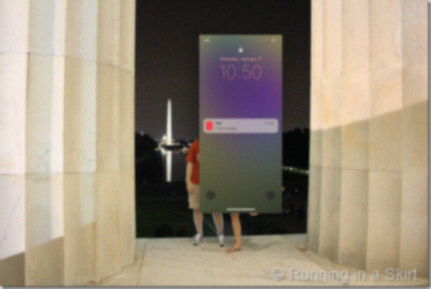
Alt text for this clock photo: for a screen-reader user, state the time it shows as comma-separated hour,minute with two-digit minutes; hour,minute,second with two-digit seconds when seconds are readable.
10,50
